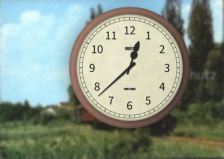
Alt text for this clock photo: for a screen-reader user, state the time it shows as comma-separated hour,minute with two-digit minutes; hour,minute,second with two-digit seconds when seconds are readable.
12,38
